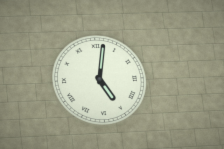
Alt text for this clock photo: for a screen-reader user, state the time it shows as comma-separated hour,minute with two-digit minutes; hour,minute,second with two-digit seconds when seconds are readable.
5,02
